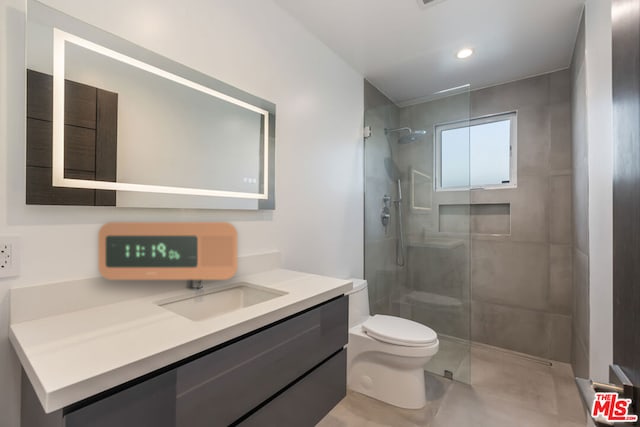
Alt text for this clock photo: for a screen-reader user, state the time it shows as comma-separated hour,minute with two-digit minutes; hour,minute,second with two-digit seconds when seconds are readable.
11,19
